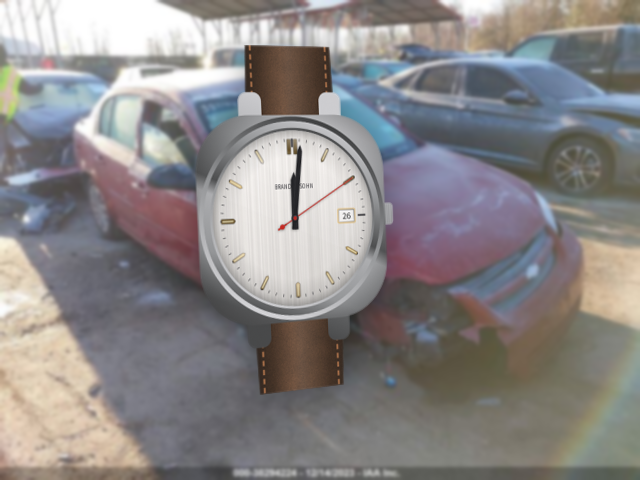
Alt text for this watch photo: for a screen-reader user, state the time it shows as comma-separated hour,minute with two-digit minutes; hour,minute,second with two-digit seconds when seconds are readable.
12,01,10
